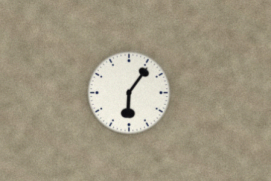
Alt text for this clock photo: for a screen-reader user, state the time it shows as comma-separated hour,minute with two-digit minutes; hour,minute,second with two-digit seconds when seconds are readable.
6,06
